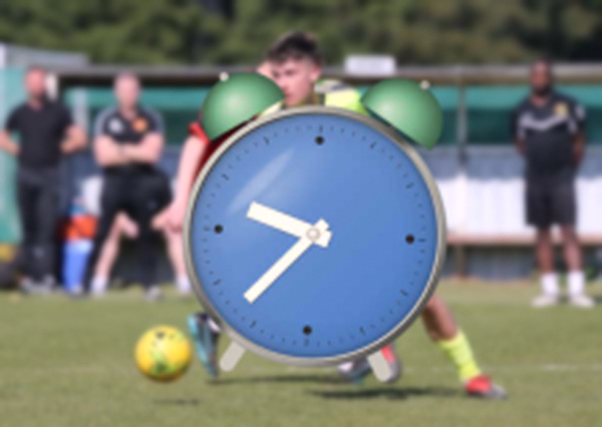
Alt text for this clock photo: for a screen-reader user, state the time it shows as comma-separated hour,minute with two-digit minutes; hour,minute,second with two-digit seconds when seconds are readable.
9,37
